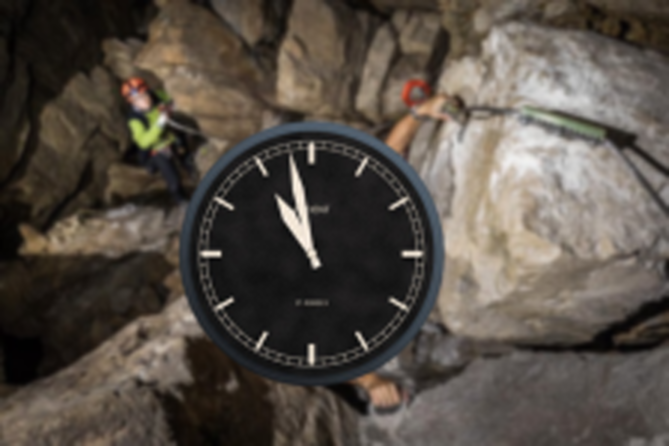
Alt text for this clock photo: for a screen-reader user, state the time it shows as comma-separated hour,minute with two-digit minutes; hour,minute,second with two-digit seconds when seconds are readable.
10,58
